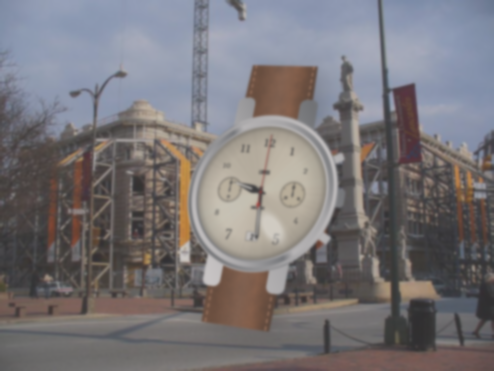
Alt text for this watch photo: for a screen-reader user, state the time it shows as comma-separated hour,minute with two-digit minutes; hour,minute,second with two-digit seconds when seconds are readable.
9,29
